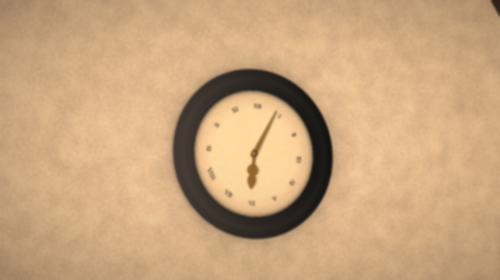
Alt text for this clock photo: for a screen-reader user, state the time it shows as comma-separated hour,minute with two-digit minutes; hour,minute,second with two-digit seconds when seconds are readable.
6,04
